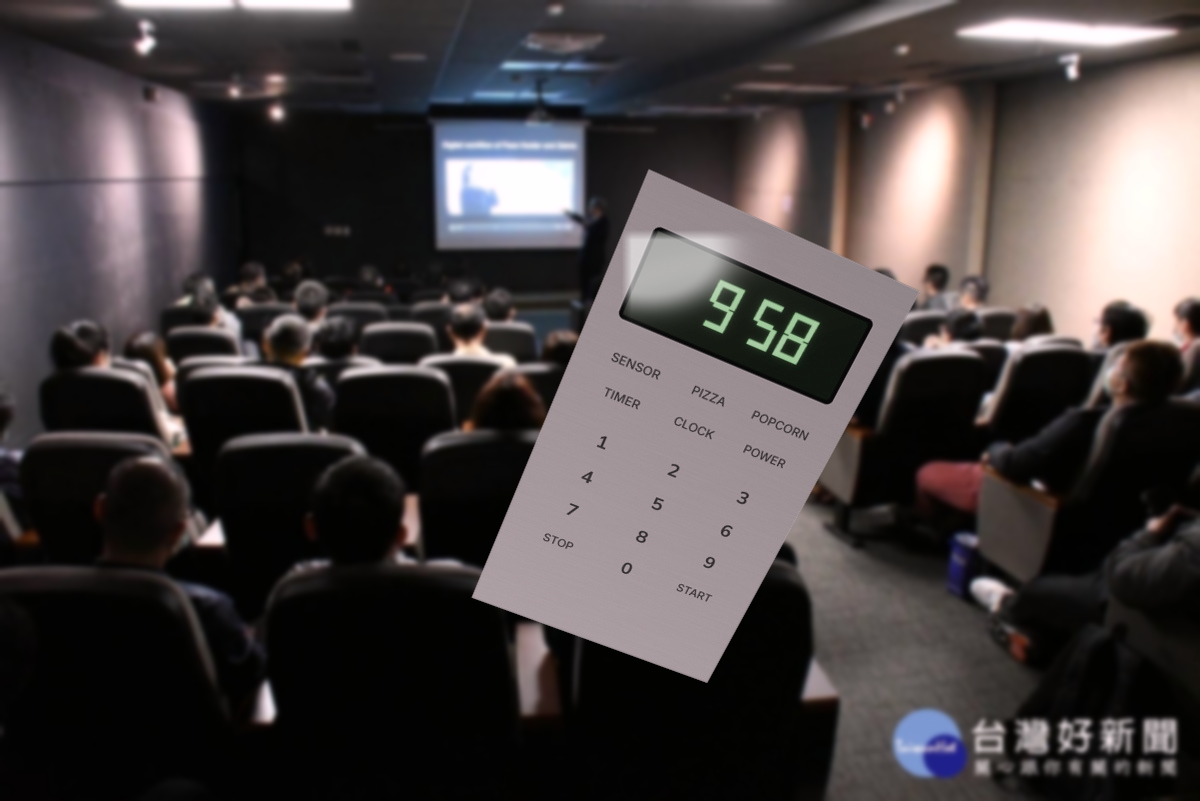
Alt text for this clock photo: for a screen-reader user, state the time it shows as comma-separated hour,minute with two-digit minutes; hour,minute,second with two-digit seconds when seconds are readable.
9,58
